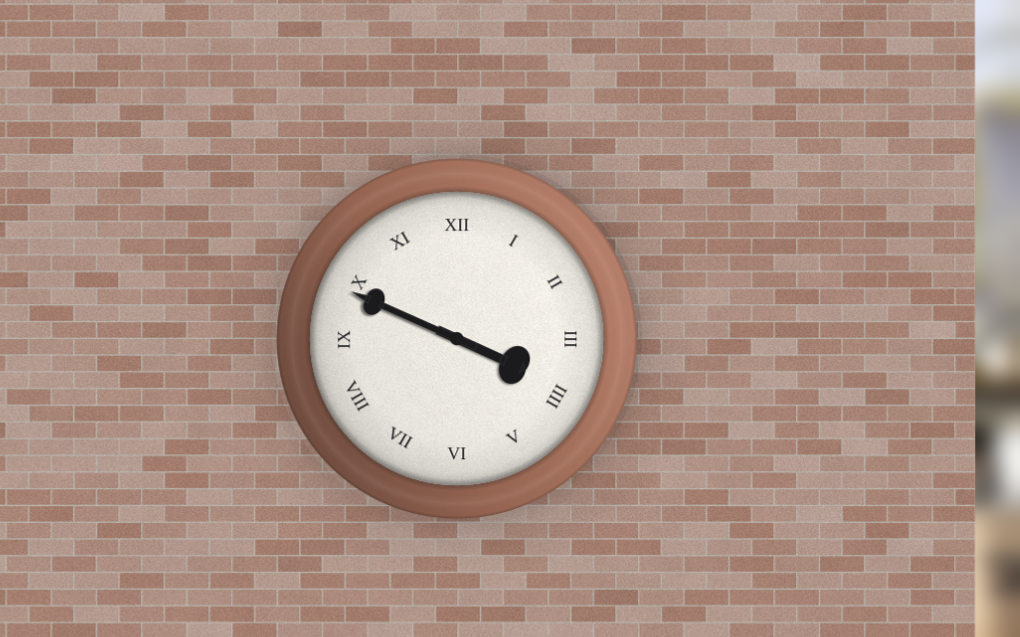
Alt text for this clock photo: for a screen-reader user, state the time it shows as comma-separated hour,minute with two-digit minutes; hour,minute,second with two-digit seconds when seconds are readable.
3,49
